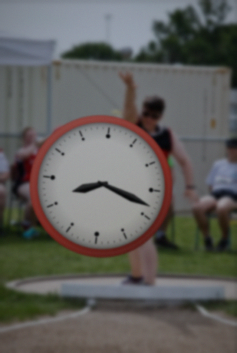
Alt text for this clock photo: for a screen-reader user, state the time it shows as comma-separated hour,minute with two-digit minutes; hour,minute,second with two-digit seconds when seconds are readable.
8,18
